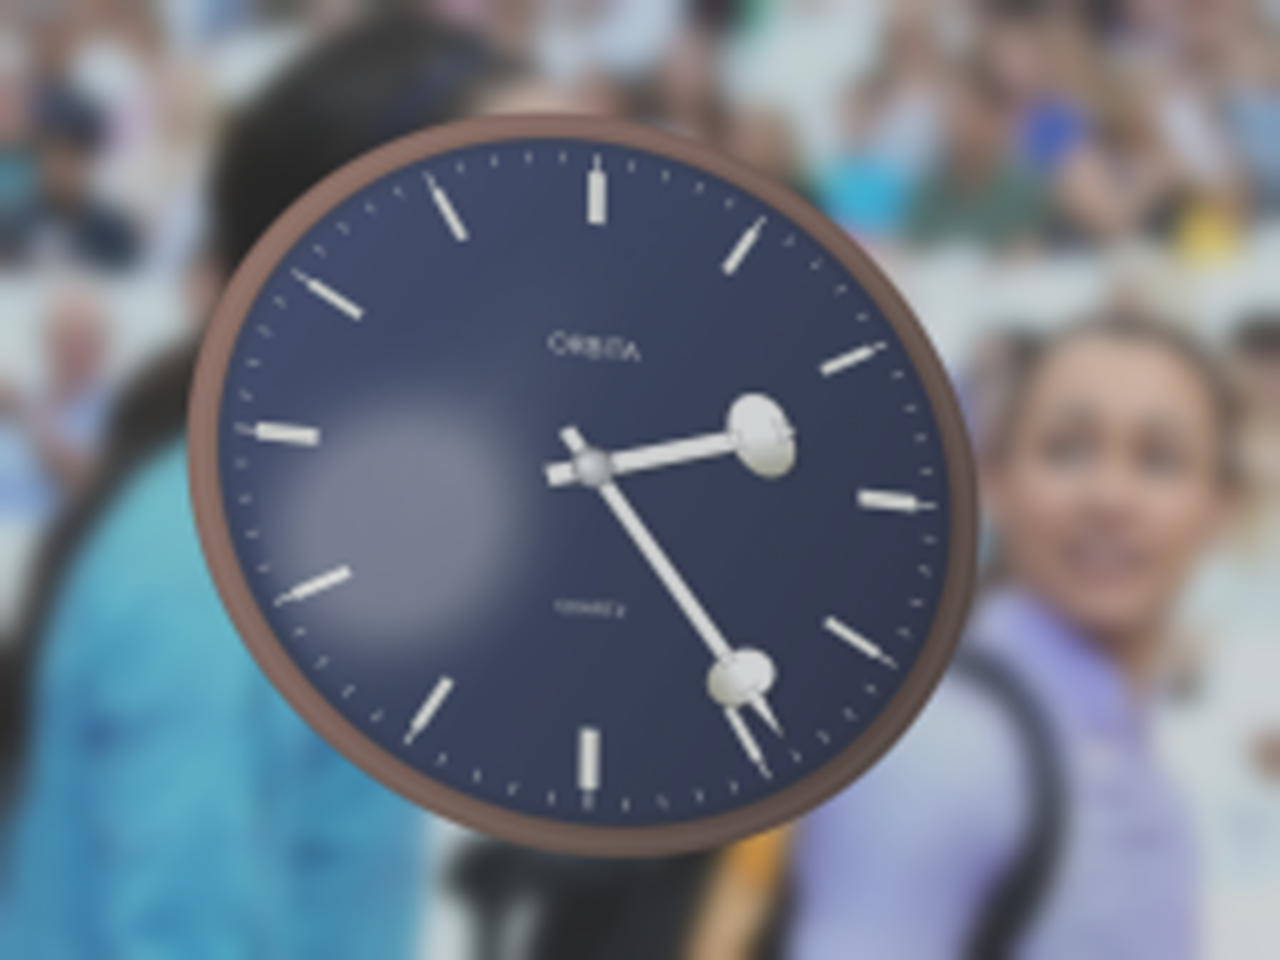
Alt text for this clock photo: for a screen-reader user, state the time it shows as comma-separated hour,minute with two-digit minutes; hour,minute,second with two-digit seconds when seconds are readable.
2,24
